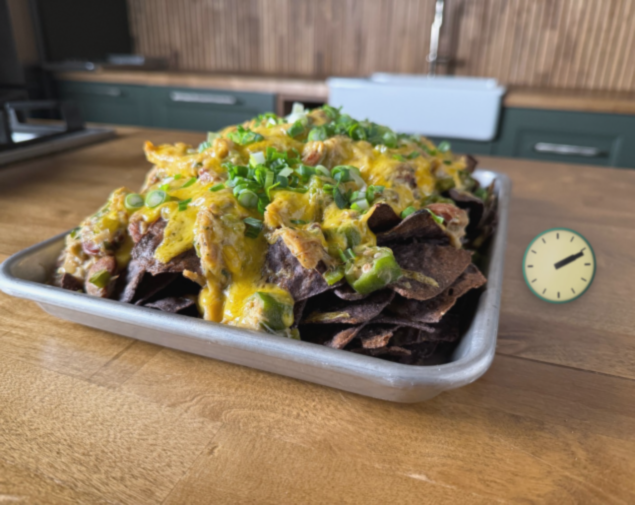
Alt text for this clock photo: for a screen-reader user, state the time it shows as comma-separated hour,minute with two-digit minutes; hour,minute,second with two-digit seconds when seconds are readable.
2,11
